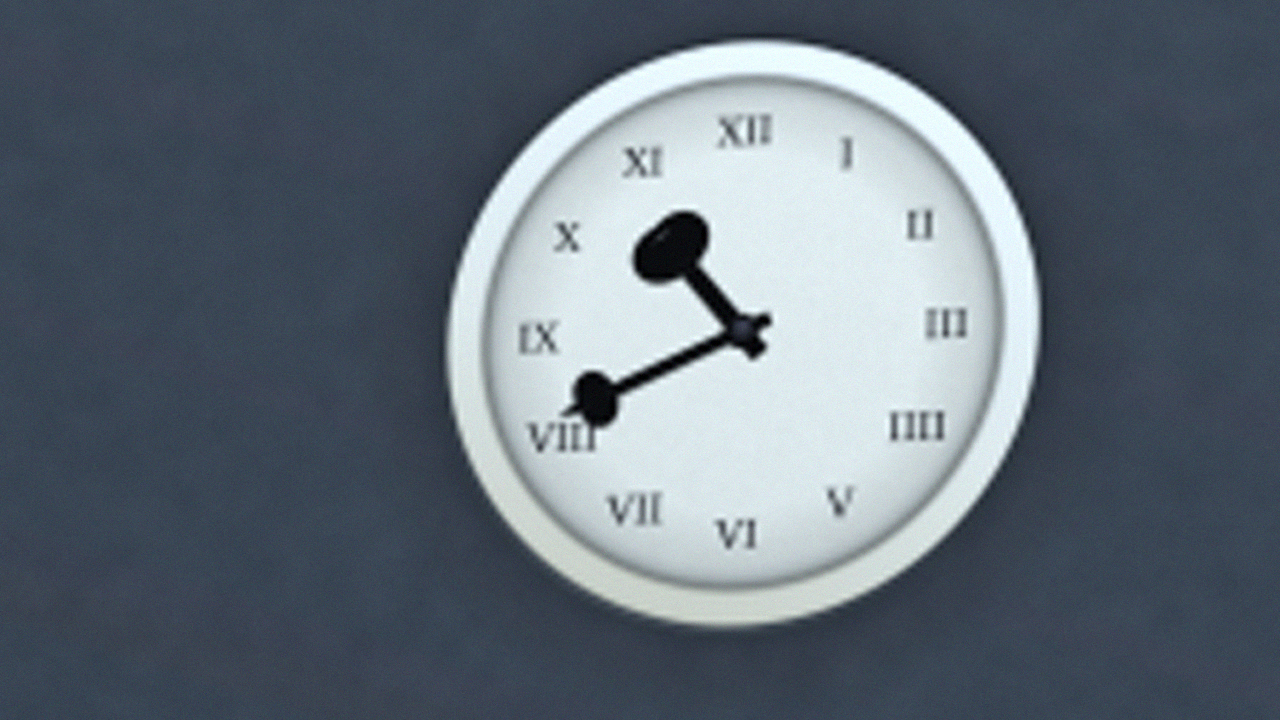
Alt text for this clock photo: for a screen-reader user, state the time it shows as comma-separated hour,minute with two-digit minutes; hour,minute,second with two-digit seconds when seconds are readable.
10,41
